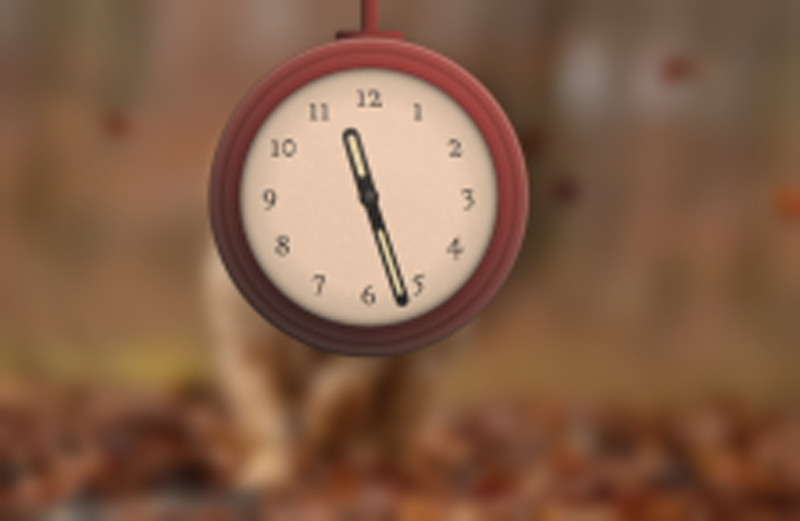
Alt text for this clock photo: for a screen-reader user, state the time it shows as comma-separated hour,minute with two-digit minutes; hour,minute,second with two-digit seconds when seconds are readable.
11,27
